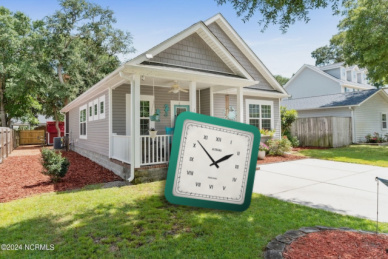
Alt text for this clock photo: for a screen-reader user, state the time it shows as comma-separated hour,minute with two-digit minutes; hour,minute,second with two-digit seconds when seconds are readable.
1,52
